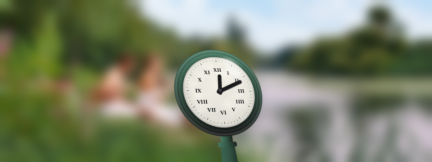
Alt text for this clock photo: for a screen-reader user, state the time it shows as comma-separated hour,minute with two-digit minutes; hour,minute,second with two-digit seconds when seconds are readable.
12,11
